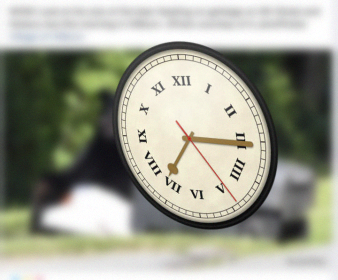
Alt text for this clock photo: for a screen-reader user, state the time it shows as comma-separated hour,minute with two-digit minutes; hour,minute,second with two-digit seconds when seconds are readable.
7,15,24
